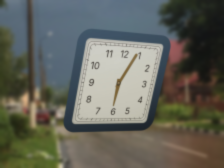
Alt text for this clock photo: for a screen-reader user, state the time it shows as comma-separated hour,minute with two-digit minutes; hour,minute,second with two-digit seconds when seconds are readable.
6,04
